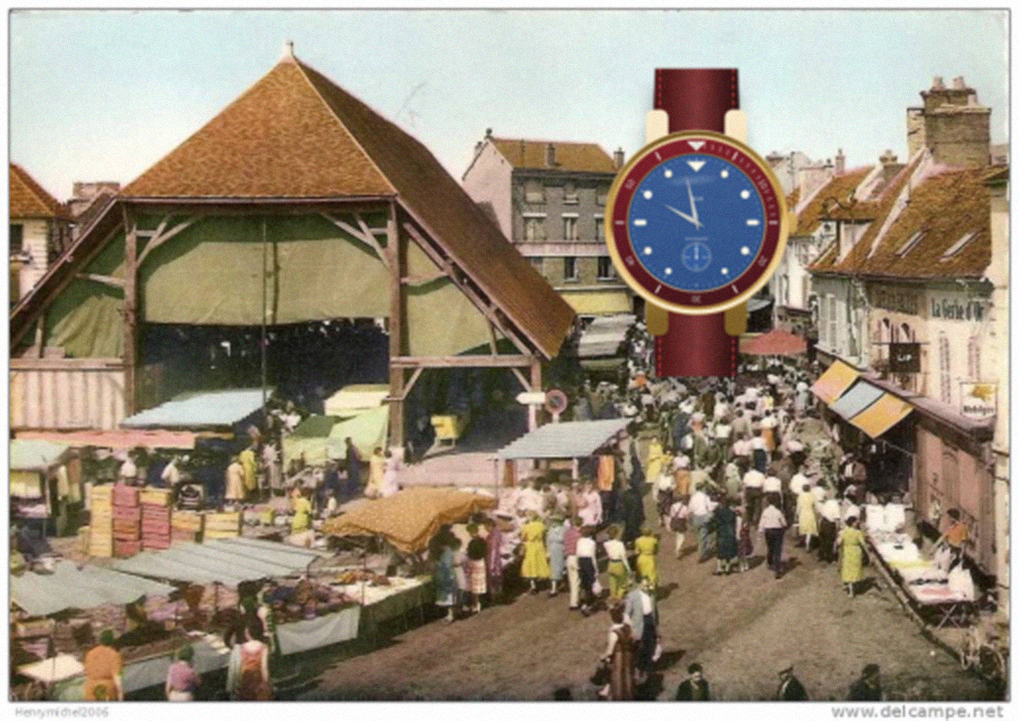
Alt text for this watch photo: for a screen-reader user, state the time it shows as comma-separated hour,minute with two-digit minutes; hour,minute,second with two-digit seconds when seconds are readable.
9,58
